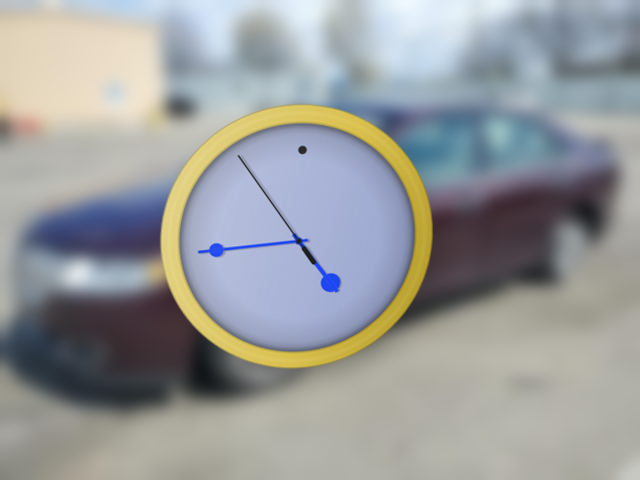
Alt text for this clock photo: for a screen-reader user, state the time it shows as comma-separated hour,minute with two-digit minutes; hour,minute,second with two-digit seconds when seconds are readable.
4,43,54
